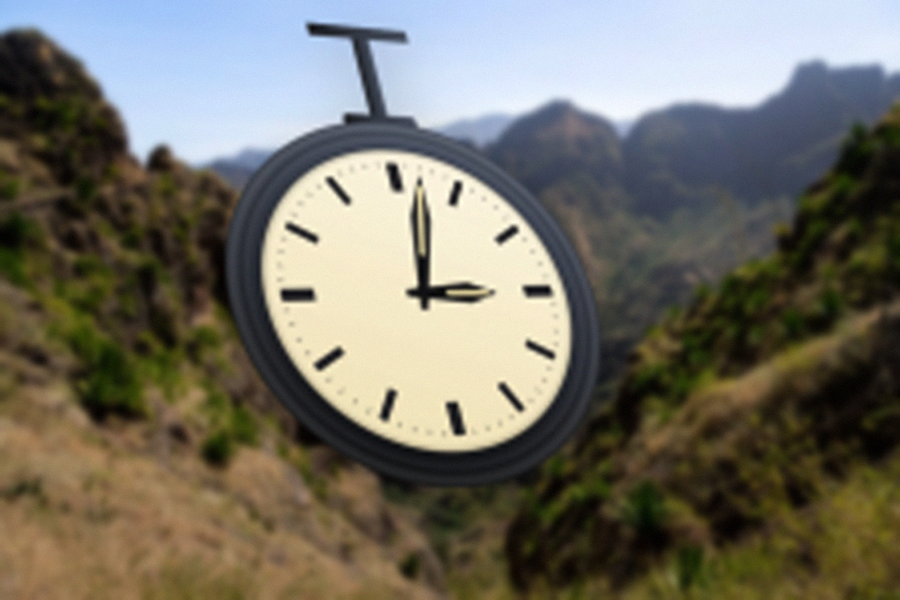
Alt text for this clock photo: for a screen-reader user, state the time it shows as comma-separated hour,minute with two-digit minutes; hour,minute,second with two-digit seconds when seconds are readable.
3,02
